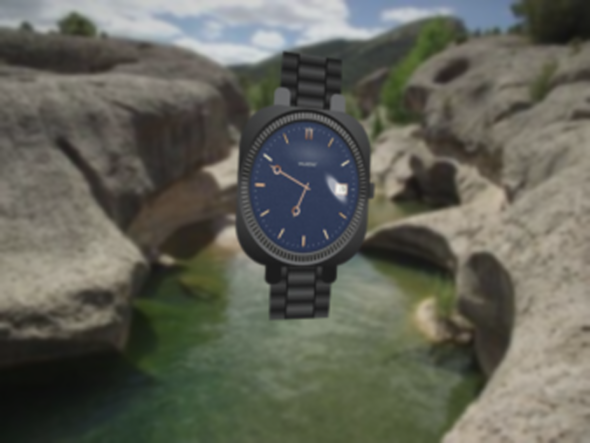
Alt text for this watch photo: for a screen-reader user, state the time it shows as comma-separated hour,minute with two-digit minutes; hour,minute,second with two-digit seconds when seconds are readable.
6,49
